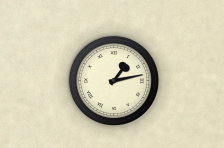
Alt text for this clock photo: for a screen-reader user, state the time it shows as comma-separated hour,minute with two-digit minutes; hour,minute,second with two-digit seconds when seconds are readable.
1,13
